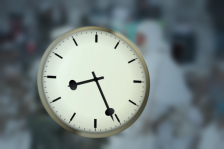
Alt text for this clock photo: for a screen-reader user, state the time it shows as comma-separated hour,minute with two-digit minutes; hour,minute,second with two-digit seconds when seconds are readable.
8,26
